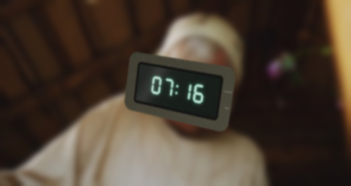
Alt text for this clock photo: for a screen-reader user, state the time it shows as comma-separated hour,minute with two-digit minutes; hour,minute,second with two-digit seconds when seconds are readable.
7,16
